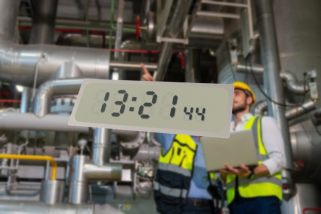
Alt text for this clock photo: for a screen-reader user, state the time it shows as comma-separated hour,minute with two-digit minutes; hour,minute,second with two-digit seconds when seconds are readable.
13,21,44
